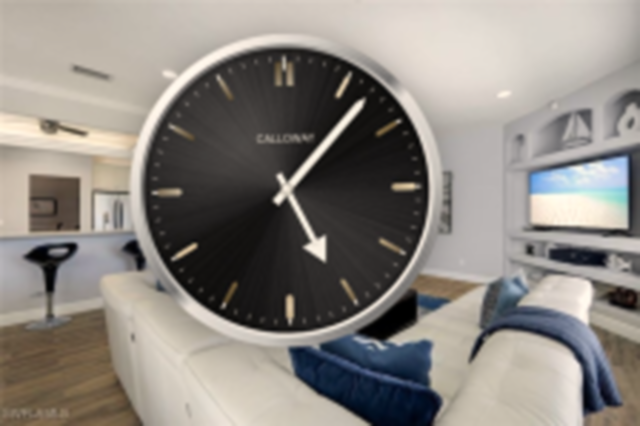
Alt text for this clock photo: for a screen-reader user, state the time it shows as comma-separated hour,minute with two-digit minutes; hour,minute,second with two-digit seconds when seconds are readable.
5,07
